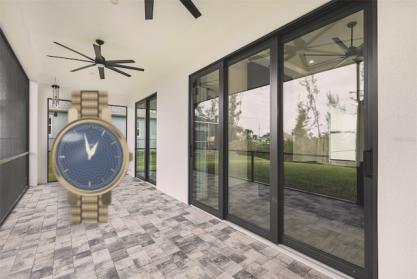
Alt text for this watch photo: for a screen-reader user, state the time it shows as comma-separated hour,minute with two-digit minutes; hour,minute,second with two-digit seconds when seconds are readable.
12,58
